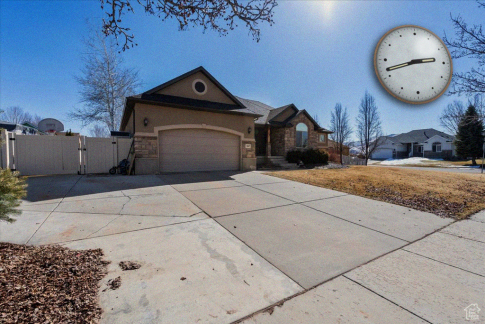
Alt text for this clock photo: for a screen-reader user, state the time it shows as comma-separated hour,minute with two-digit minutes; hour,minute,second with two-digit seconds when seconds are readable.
2,42
